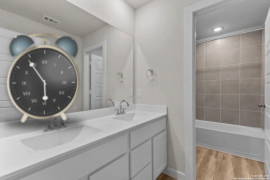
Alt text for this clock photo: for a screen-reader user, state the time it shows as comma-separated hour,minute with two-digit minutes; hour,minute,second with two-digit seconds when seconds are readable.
5,54
